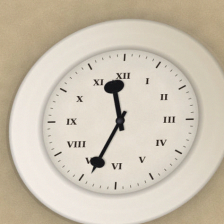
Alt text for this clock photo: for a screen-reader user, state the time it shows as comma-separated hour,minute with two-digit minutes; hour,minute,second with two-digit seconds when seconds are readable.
11,34
